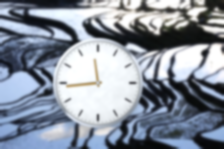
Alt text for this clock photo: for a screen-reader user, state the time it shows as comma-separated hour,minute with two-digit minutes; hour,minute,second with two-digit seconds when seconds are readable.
11,44
